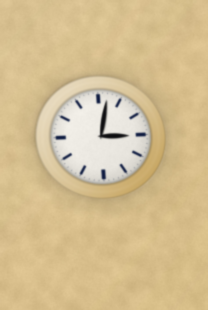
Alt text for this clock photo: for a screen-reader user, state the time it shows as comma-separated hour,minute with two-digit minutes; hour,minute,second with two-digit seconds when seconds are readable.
3,02
